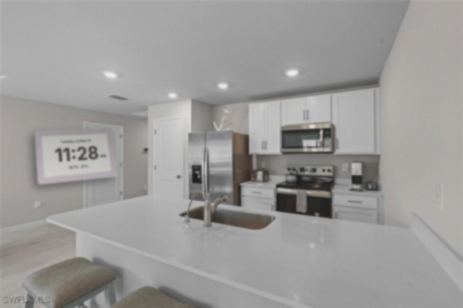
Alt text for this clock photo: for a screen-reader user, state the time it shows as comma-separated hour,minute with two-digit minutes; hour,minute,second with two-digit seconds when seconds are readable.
11,28
